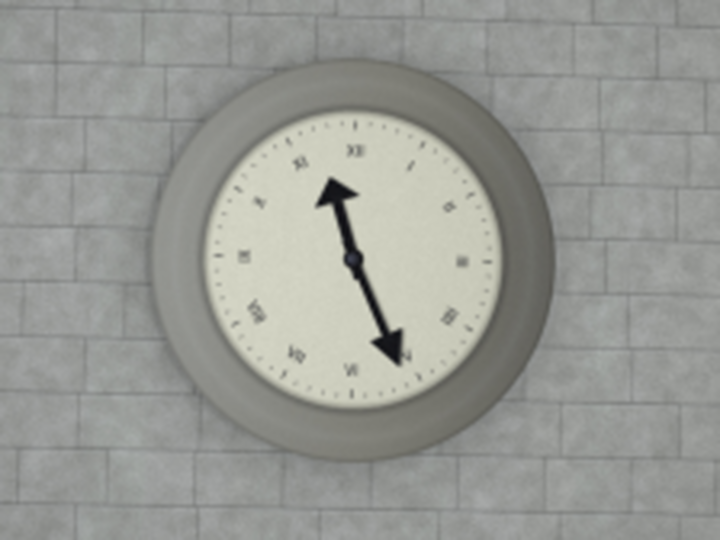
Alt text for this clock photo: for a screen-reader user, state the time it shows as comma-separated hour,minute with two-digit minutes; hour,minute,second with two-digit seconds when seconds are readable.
11,26
